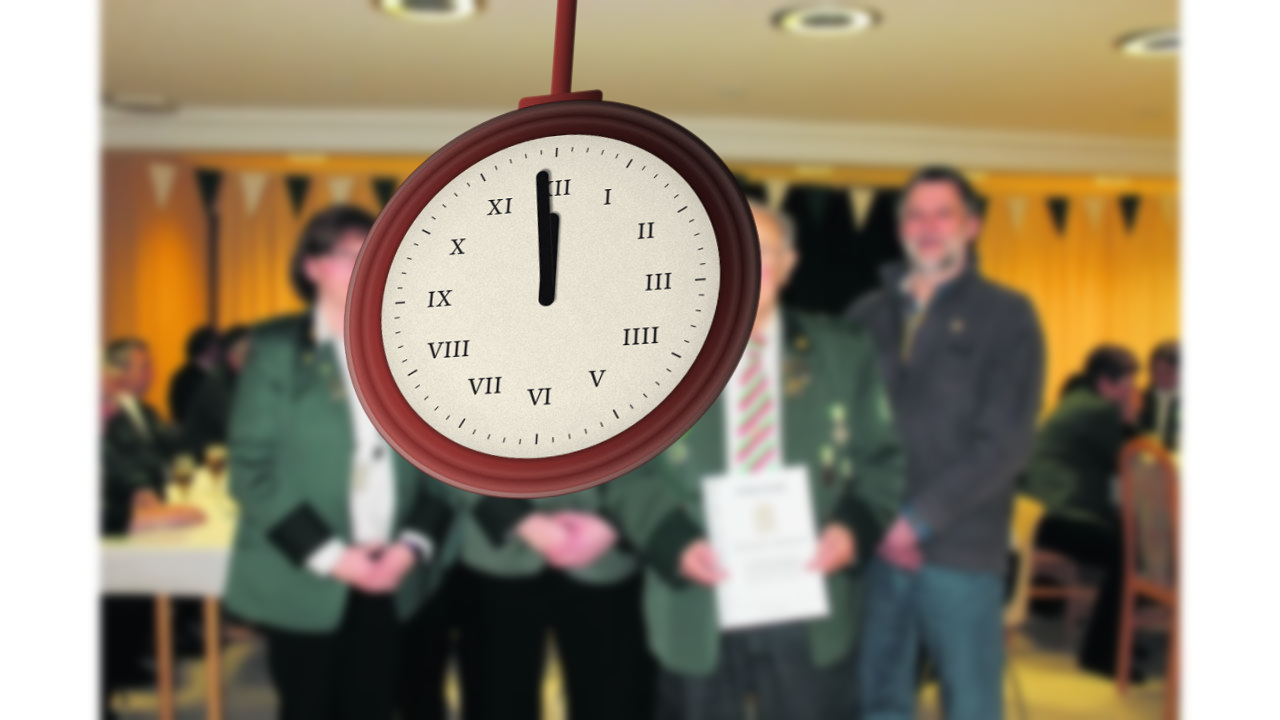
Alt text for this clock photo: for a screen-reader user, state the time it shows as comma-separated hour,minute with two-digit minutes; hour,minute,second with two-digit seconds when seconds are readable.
11,59
